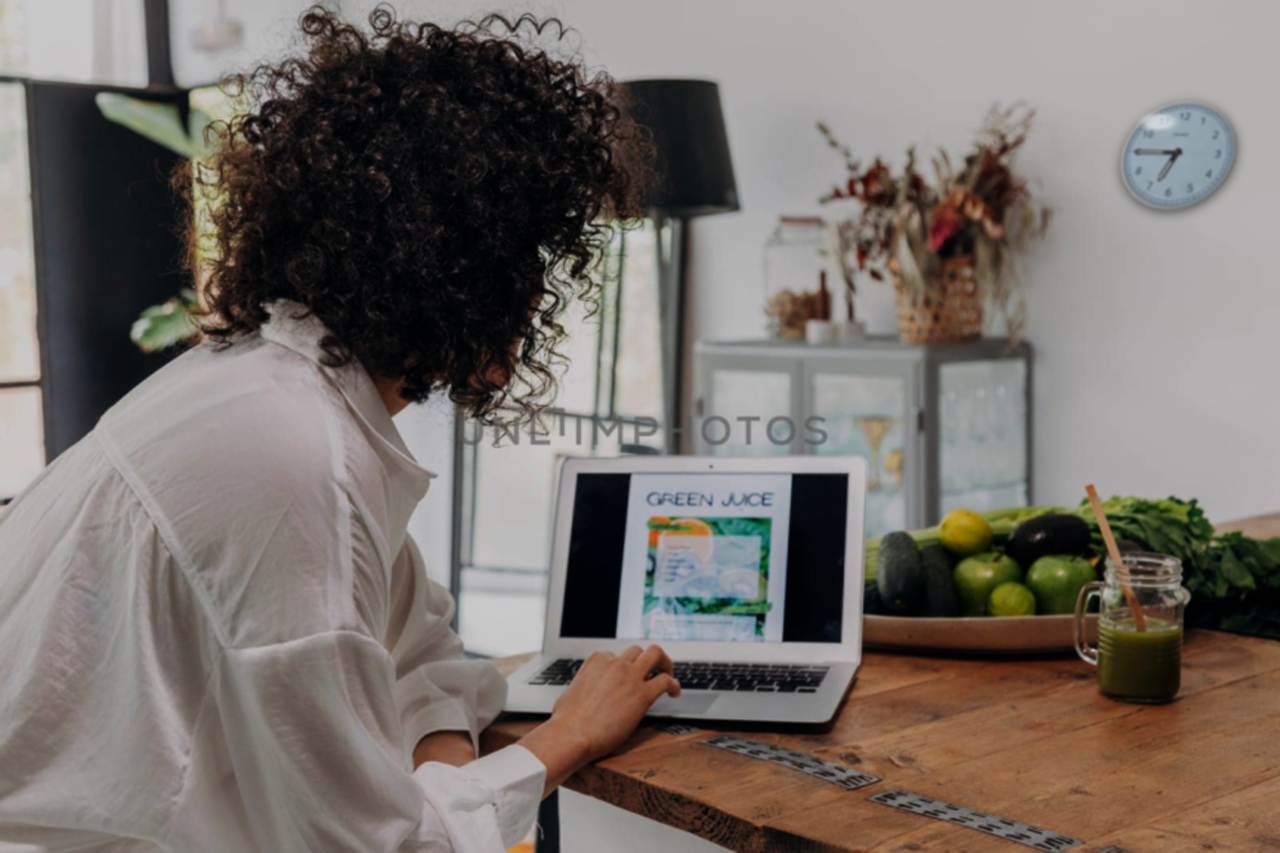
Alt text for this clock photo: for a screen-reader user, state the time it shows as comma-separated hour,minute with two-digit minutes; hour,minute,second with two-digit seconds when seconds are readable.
6,45
